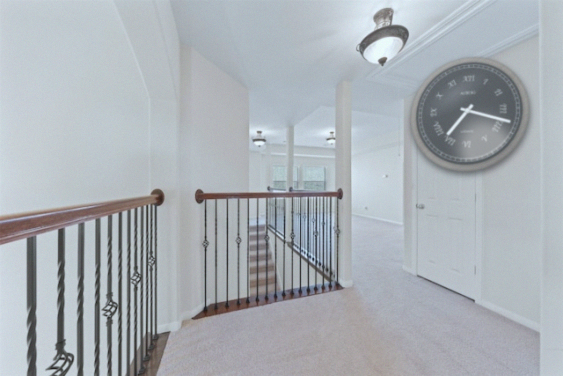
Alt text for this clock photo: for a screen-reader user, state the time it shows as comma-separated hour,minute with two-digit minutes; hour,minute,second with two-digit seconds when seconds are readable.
7,18
